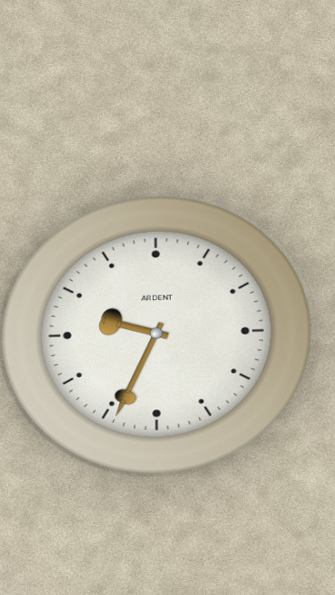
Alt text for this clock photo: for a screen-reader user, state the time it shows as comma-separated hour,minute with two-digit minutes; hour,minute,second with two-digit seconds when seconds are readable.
9,34
